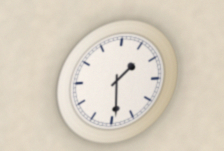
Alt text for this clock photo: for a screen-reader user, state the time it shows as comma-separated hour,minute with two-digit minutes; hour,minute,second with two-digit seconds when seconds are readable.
1,29
